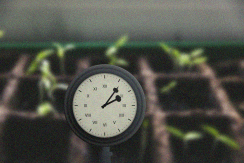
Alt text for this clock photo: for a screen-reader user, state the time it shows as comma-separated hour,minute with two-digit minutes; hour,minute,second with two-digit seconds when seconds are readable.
2,06
